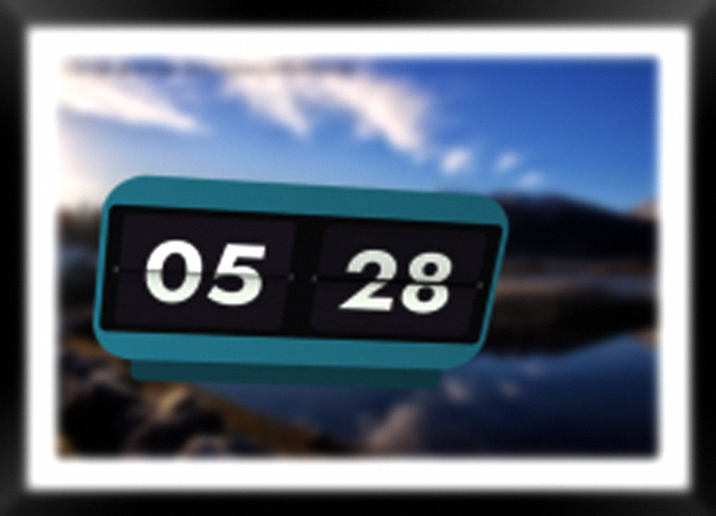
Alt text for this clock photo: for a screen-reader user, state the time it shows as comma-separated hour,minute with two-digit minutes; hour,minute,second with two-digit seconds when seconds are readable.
5,28
